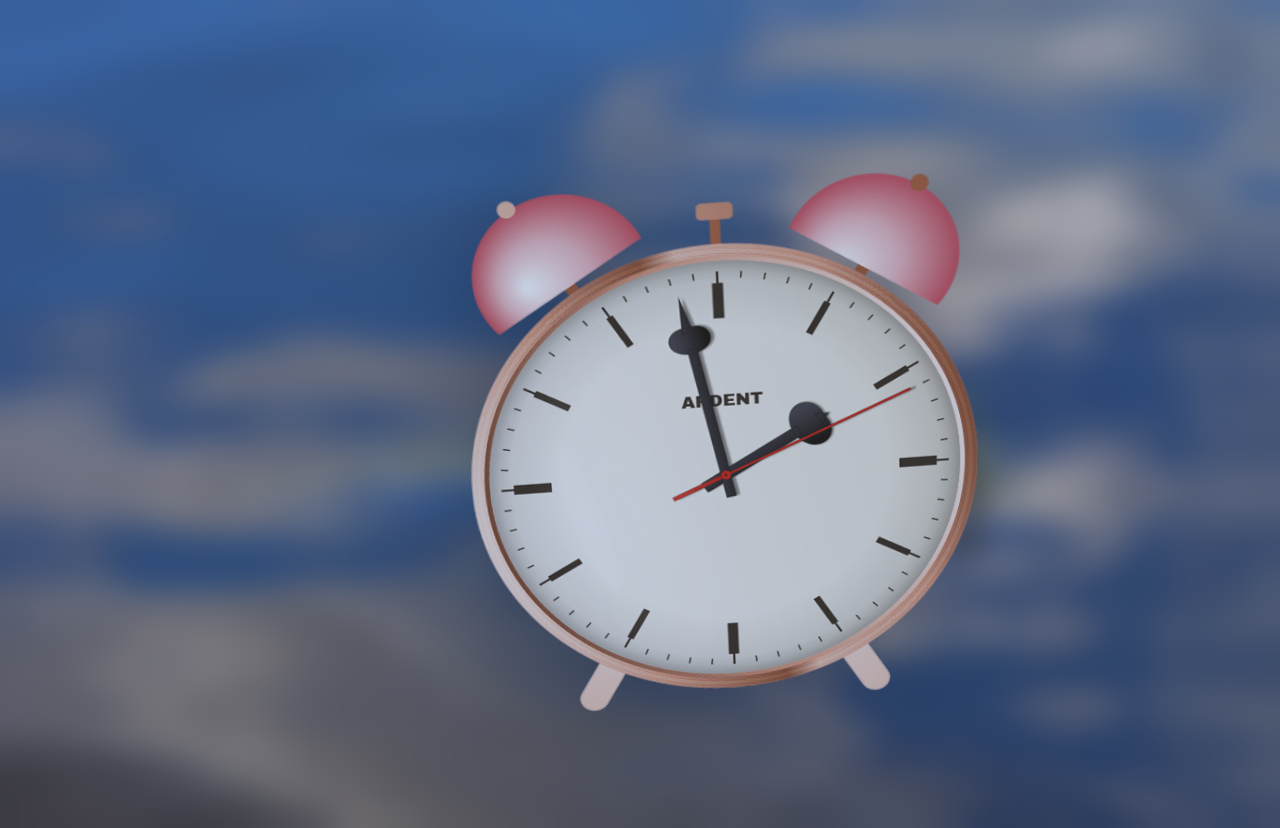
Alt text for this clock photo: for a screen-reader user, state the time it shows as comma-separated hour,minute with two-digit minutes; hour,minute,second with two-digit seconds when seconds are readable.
1,58,11
